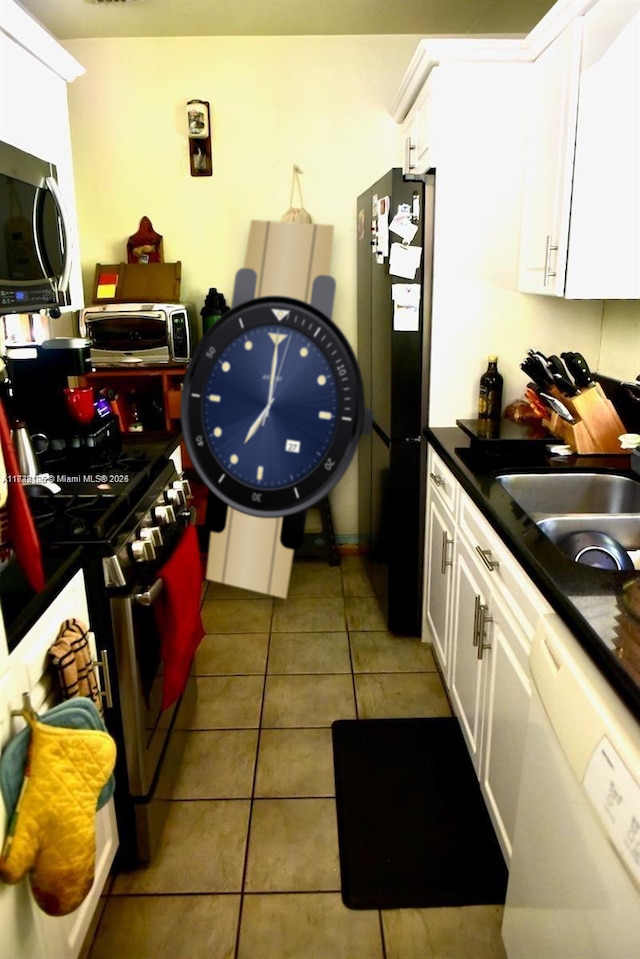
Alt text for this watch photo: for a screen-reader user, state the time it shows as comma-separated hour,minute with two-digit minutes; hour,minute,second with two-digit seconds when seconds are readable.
7,00,02
